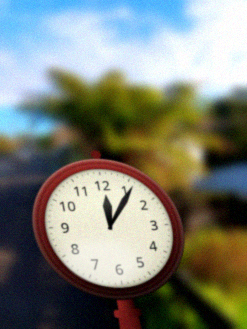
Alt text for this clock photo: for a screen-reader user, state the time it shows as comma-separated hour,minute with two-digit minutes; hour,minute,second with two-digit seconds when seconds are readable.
12,06
